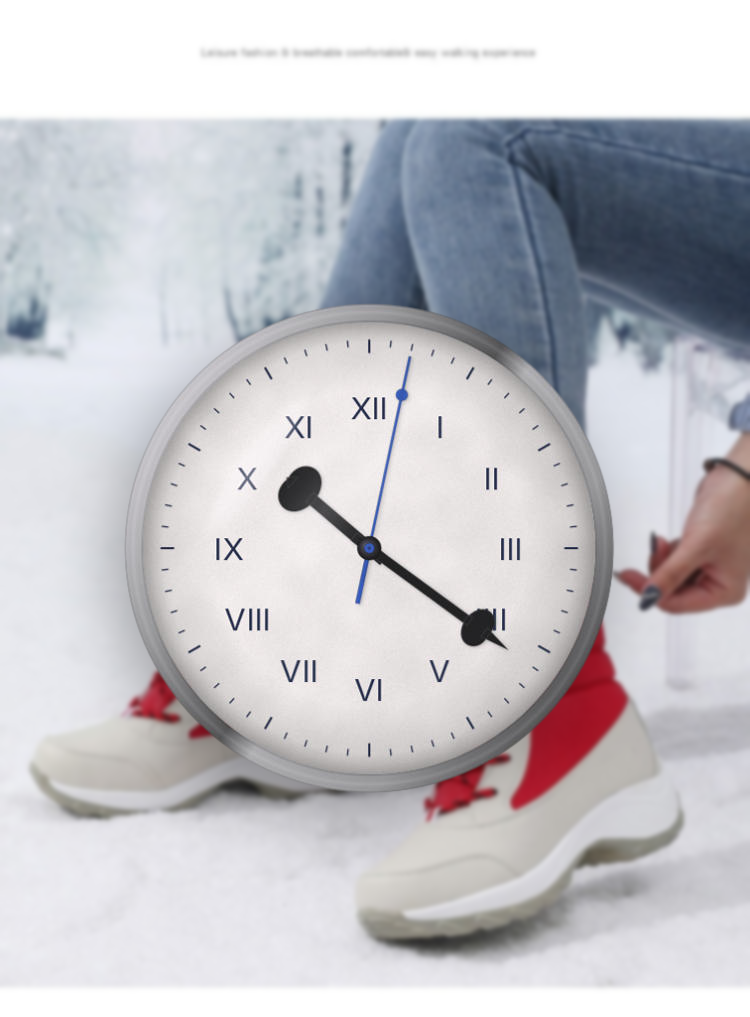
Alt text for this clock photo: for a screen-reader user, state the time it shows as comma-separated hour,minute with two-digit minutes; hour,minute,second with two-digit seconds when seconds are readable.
10,21,02
